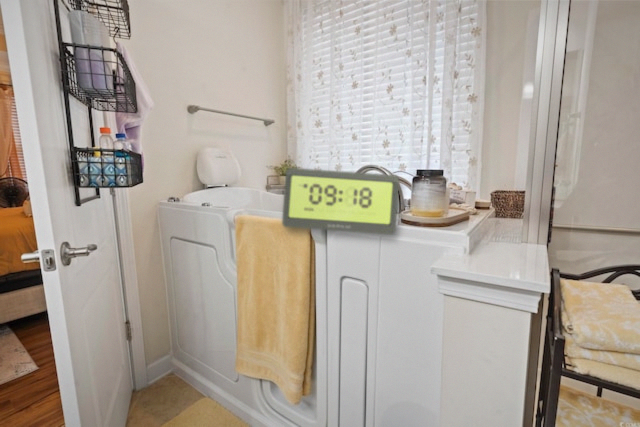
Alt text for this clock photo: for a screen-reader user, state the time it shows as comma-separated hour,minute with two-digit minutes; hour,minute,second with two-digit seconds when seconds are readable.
9,18
